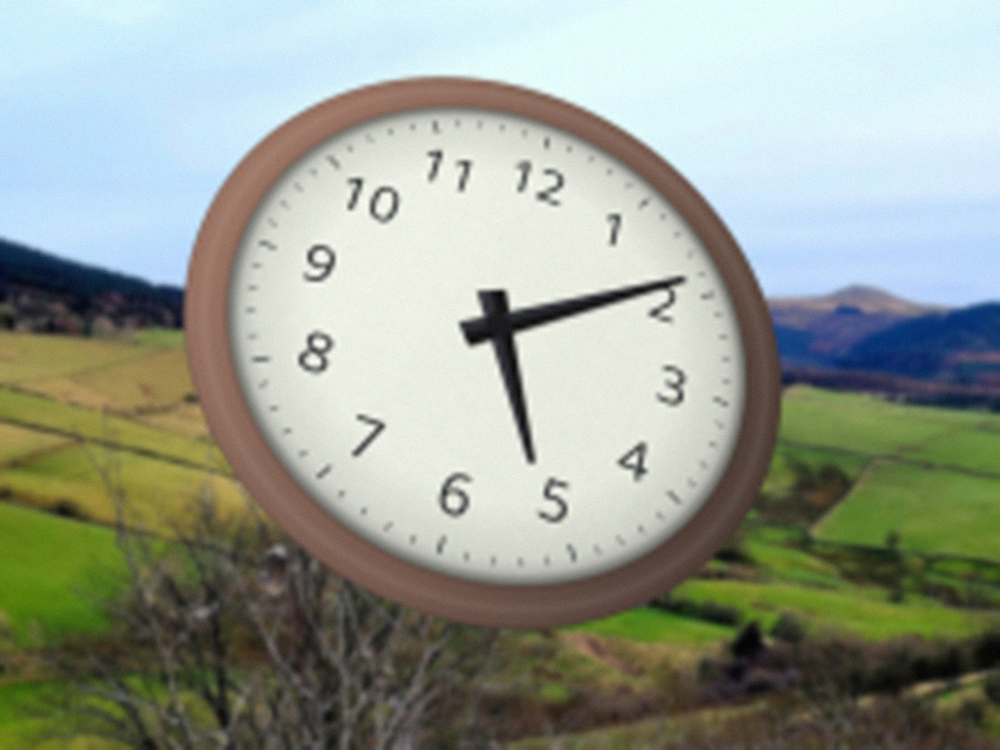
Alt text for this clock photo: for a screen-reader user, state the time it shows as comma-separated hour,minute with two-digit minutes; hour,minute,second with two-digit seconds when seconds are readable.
5,09
